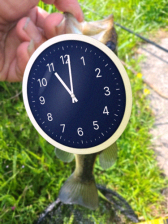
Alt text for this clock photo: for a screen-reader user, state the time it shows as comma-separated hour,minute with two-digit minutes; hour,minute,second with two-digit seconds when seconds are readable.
11,01
